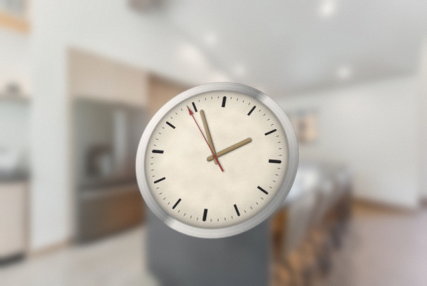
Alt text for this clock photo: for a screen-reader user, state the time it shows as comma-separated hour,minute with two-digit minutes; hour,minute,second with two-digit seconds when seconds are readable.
1,55,54
